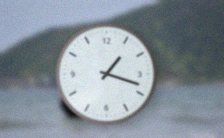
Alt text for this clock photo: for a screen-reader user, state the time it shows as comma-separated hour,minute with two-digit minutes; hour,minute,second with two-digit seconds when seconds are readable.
1,18
